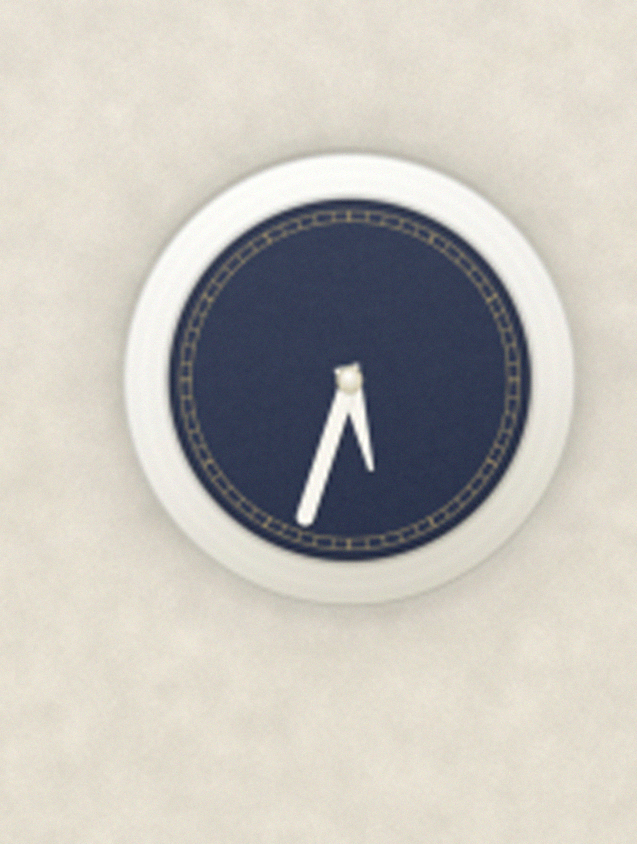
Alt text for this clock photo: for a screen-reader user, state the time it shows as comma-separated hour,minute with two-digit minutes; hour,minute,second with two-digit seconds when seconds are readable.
5,33
